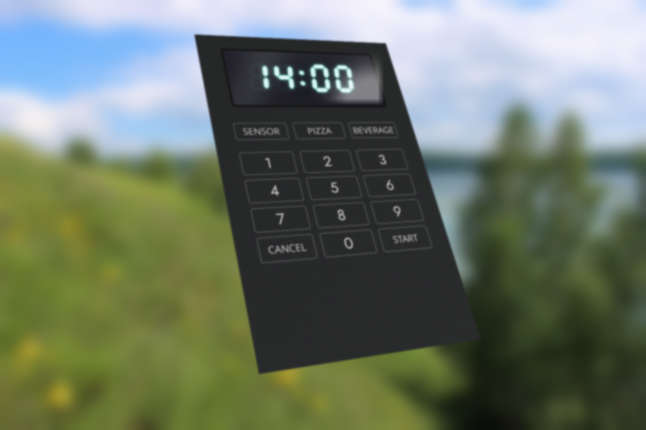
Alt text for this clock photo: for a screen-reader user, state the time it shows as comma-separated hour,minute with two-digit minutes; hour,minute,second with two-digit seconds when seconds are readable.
14,00
